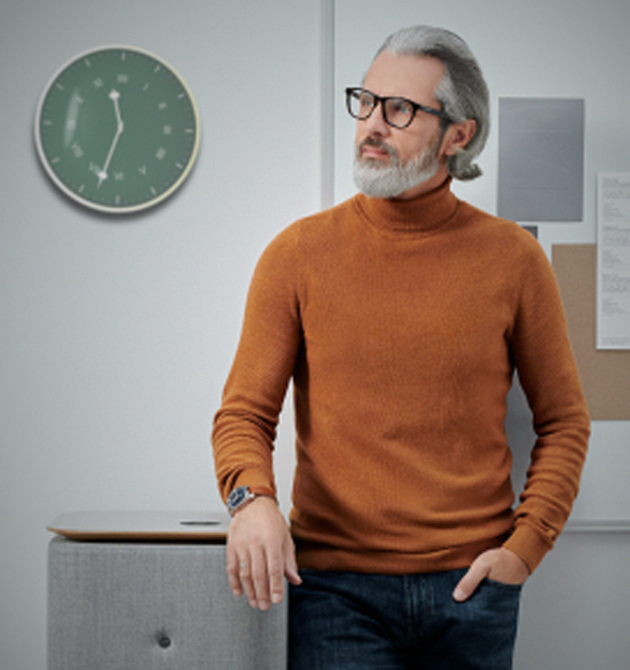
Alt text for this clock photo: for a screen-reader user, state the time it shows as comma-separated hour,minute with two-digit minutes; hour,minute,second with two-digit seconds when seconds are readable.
11,33
